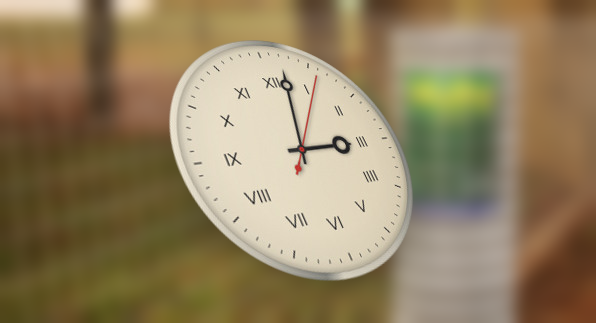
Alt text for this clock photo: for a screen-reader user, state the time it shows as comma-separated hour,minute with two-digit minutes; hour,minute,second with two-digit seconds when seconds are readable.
3,02,06
